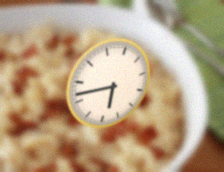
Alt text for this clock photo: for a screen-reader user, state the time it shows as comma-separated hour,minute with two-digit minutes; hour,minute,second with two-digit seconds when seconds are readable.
5,42
